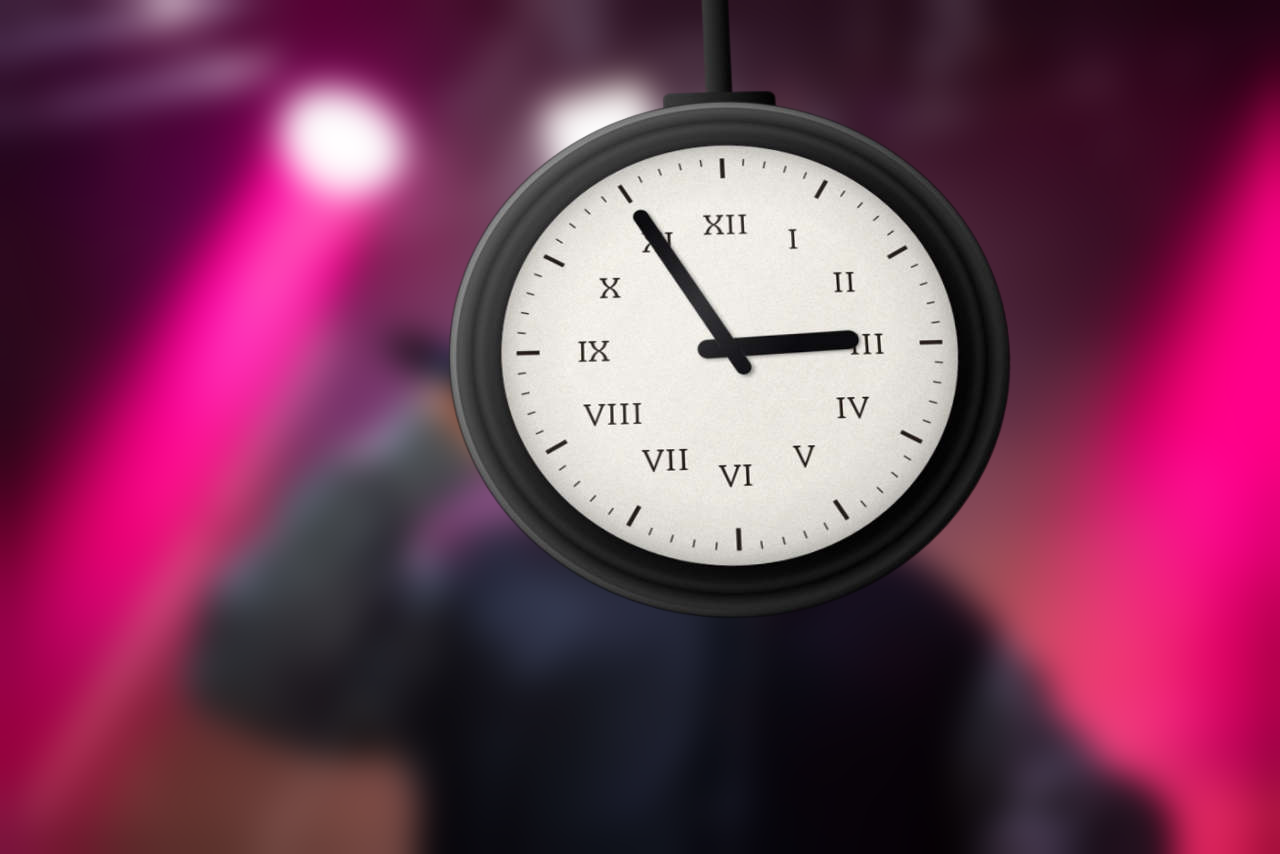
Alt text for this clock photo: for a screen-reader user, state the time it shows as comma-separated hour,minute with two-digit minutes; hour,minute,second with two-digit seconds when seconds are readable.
2,55
